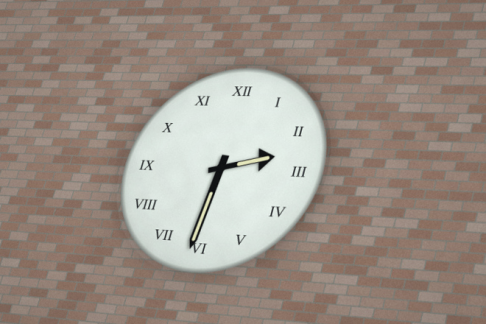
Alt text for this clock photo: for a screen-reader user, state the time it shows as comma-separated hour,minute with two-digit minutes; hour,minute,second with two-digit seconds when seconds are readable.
2,31
